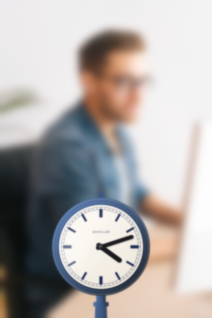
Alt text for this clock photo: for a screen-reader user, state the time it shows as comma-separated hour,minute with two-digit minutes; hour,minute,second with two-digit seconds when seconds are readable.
4,12
